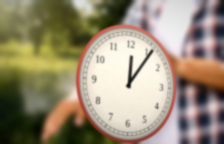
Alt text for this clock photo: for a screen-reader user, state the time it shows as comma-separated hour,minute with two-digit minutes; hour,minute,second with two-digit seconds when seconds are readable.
12,06
